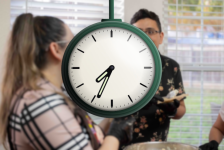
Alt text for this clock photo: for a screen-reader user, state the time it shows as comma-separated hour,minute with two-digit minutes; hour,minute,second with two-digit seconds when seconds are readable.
7,34
